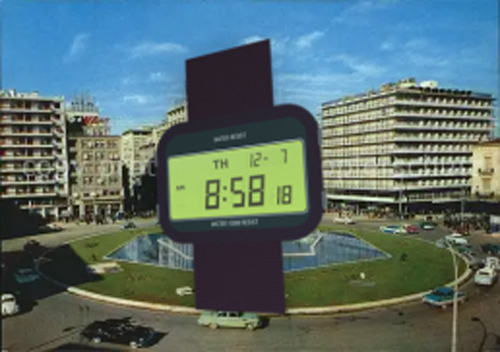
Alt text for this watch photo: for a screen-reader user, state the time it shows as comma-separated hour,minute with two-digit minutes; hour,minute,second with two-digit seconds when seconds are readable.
8,58,18
